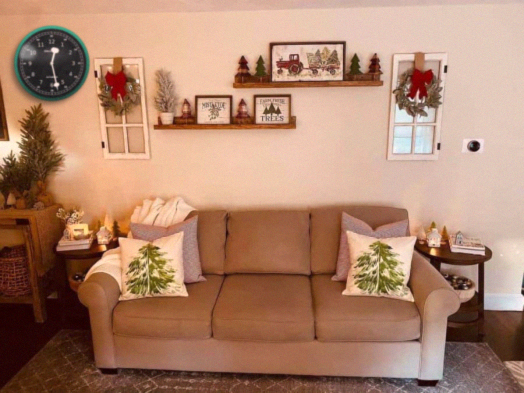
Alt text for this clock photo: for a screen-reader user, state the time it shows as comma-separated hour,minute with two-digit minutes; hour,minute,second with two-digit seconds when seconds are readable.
12,28
